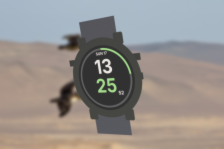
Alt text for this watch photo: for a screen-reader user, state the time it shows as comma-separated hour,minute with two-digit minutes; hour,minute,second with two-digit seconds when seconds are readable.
13,25
